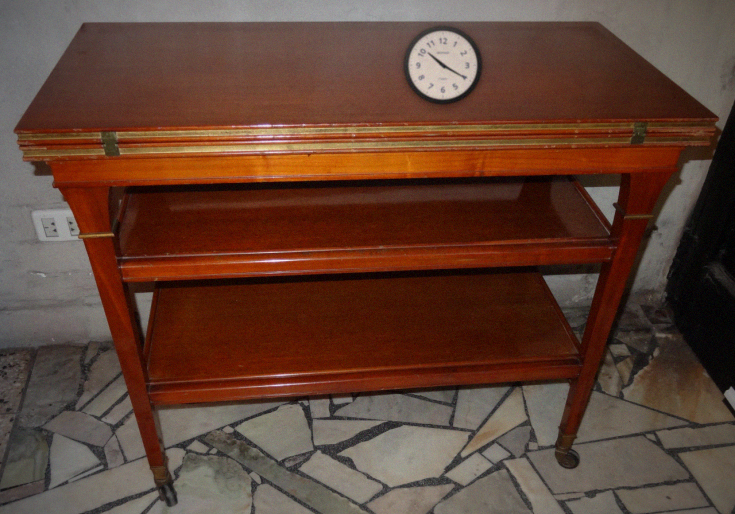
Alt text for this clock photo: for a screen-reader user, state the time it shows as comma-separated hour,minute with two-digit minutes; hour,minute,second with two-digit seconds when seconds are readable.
10,20
